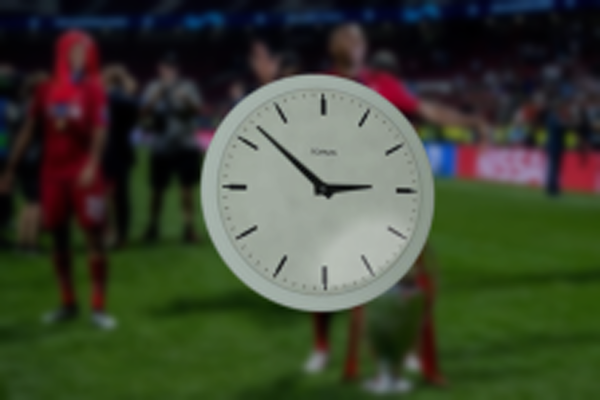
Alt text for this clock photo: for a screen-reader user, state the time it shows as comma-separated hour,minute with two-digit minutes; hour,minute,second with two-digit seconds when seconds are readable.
2,52
